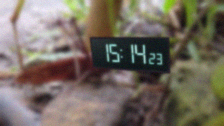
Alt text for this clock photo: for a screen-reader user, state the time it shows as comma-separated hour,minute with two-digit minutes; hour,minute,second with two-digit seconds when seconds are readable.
15,14,23
